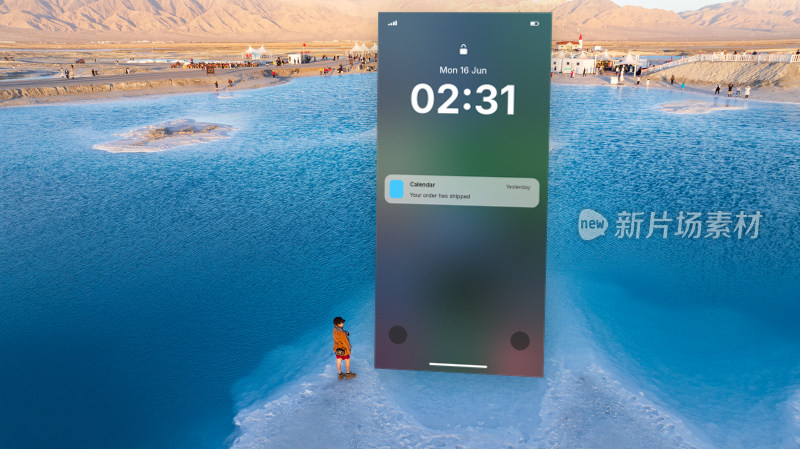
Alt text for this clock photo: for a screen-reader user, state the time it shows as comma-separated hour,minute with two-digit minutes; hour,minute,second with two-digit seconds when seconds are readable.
2,31
